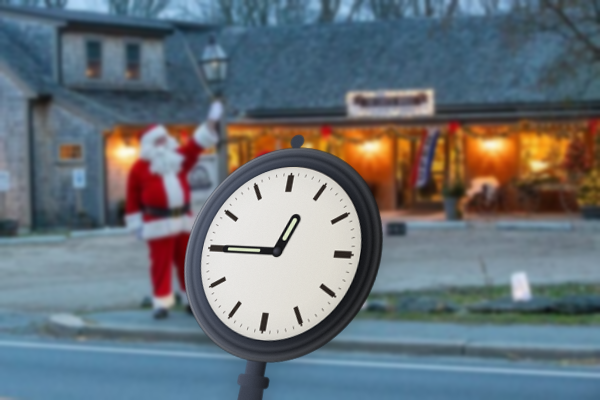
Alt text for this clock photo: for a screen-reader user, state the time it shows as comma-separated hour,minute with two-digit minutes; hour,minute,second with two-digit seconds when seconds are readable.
12,45
